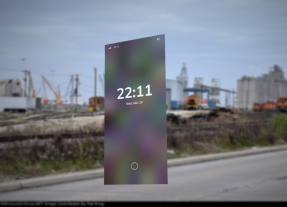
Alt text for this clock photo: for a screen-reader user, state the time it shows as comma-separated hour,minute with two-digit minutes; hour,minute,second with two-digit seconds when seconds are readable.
22,11
